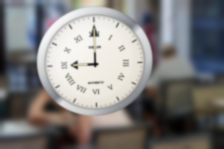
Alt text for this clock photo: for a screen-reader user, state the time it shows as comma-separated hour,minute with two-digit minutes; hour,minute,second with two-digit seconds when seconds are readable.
9,00
